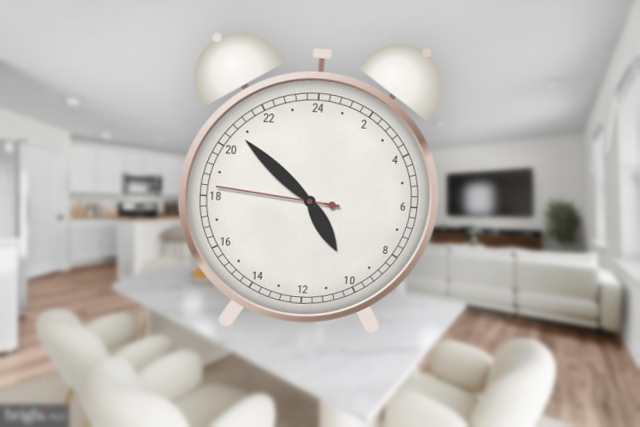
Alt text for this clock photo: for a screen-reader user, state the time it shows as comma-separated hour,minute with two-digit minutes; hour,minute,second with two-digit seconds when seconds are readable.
9,51,46
